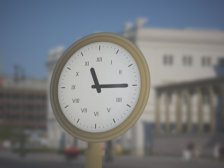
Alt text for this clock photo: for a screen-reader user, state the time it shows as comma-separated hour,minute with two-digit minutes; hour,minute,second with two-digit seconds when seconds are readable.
11,15
